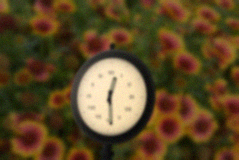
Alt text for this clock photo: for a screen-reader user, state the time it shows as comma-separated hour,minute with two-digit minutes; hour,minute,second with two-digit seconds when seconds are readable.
12,29
